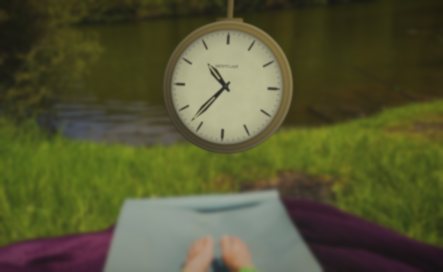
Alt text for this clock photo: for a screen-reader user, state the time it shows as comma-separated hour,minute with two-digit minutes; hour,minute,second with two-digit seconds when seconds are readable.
10,37
